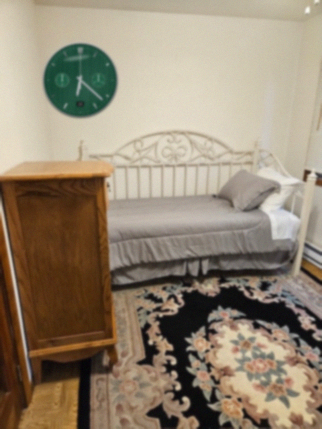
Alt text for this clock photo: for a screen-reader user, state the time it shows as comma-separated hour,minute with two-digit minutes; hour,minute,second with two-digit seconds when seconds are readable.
6,22
